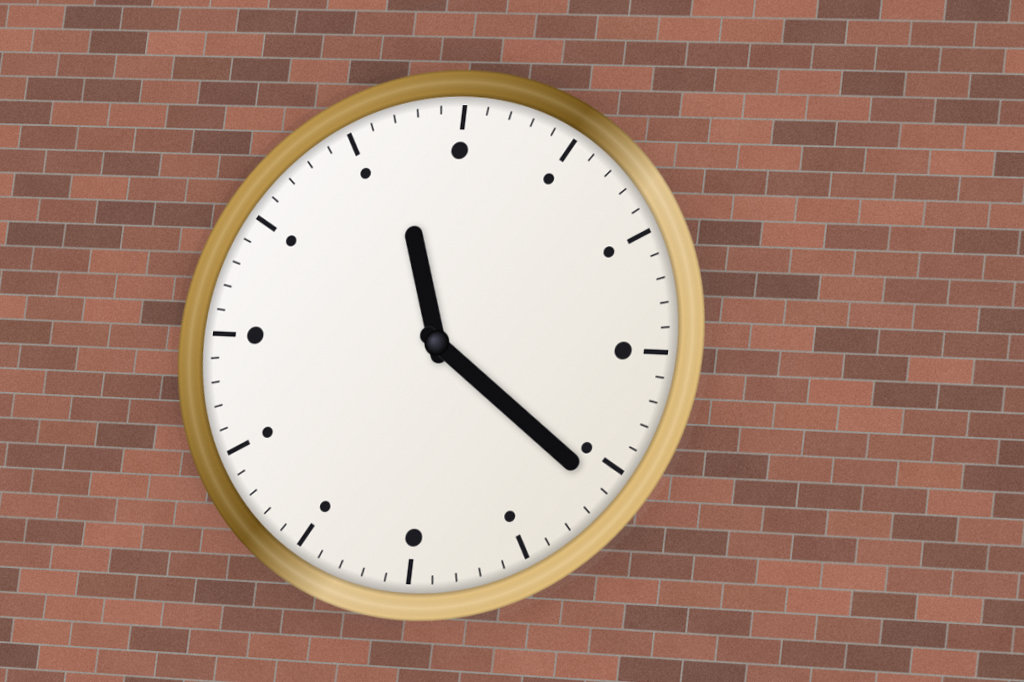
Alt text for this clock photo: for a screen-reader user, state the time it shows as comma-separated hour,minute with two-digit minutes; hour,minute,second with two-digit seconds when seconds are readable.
11,21
